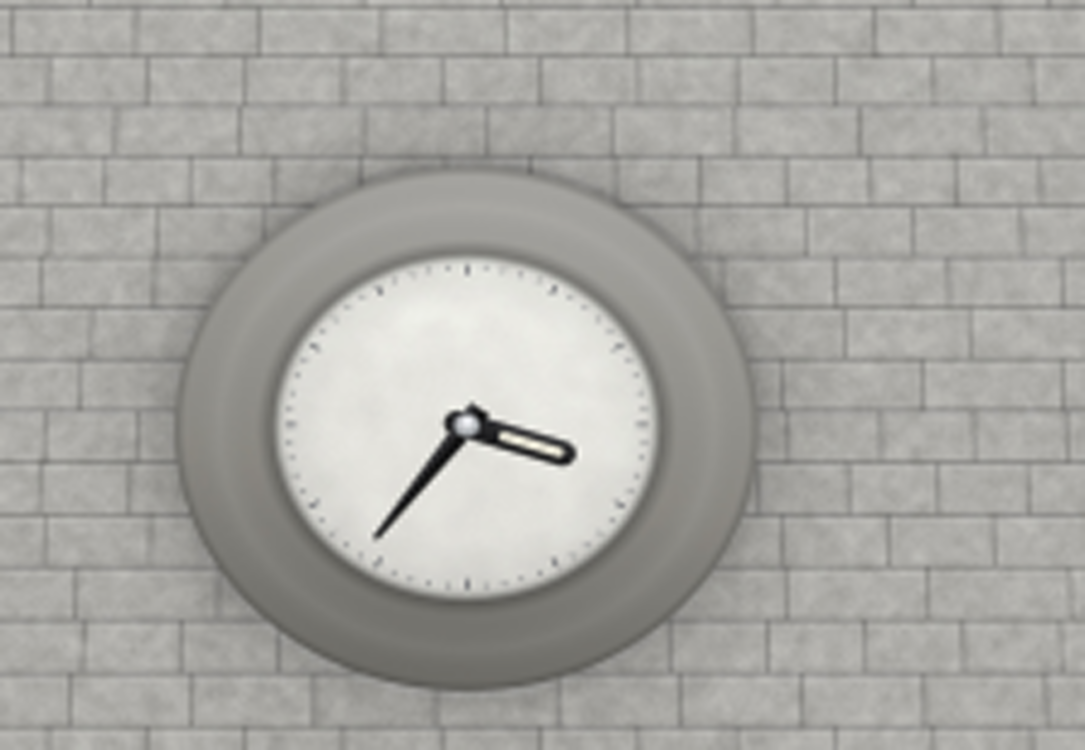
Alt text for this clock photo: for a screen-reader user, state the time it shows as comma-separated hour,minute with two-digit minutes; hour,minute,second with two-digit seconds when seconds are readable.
3,36
